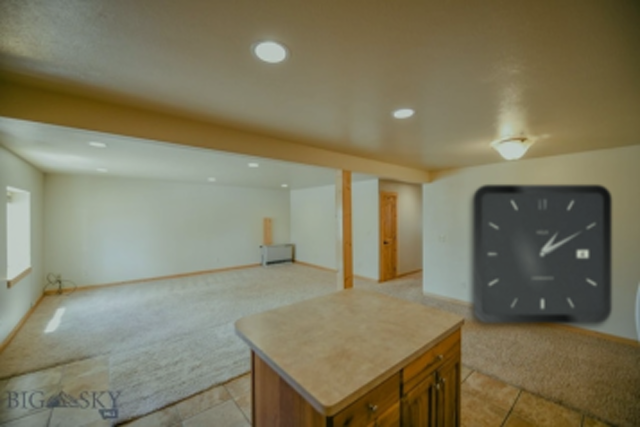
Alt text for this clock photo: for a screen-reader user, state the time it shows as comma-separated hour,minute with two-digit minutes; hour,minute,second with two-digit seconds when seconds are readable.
1,10
